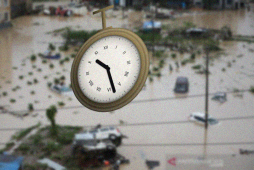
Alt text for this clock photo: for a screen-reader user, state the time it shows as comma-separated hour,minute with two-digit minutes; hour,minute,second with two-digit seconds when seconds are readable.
10,28
